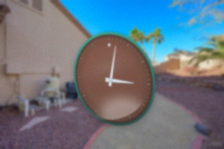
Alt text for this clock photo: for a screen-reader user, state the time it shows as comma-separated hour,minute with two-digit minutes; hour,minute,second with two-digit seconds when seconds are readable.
3,02
